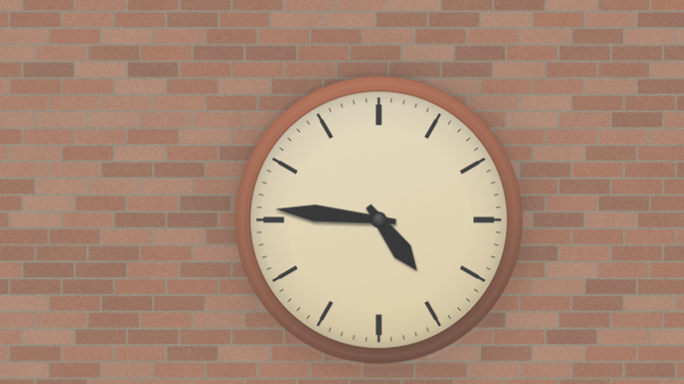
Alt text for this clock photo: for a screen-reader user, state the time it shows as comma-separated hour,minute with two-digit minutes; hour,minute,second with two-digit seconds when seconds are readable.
4,46
